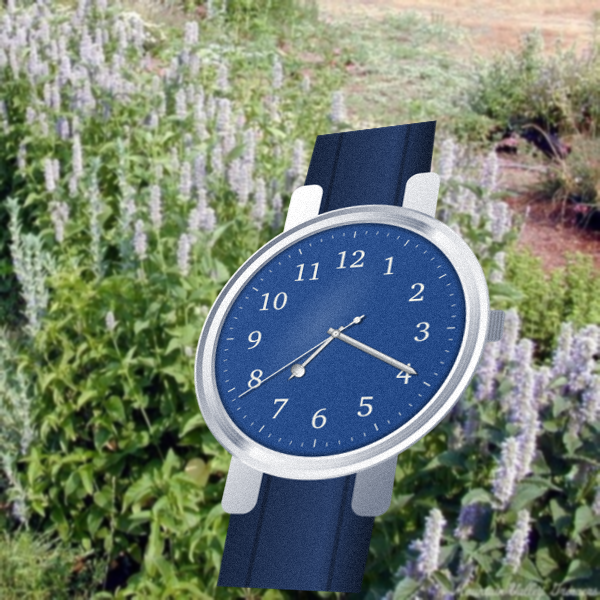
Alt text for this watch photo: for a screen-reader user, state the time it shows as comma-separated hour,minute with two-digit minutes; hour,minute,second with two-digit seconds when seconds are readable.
7,19,39
